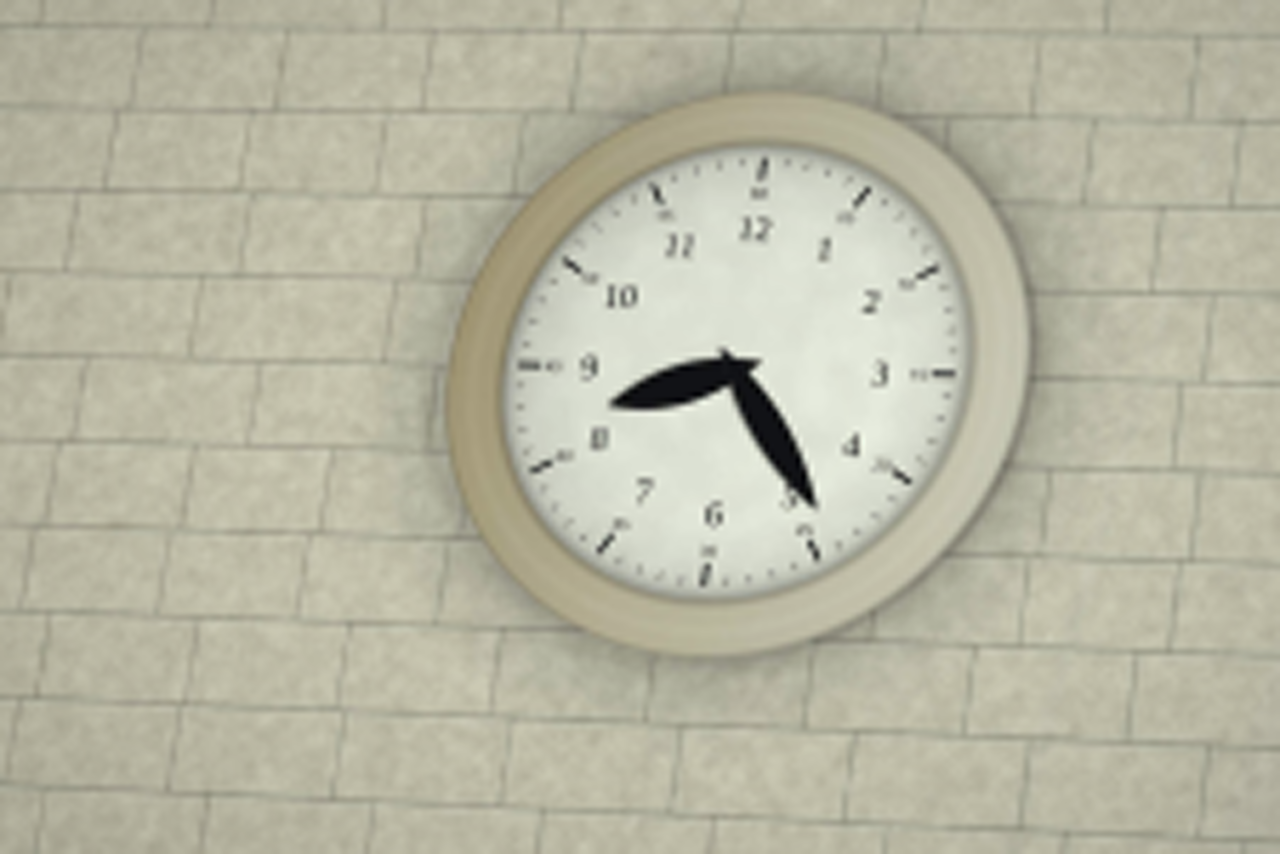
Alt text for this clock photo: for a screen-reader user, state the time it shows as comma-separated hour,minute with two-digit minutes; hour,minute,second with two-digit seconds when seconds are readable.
8,24
